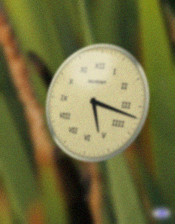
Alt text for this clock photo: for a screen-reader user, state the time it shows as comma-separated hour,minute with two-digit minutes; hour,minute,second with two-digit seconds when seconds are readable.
5,17
